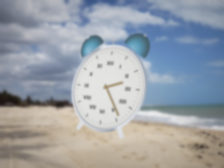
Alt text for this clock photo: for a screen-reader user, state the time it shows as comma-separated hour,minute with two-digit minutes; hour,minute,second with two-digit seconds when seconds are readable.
2,24
